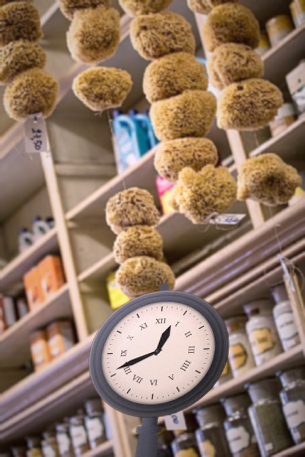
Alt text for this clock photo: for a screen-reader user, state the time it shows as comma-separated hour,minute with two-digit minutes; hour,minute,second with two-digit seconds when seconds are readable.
12,41
